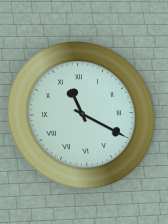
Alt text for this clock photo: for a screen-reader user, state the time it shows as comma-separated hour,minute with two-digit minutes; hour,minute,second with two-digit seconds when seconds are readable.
11,20
